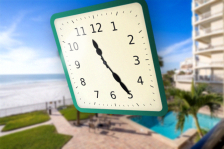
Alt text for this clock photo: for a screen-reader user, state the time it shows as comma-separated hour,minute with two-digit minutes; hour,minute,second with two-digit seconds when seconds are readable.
11,25
